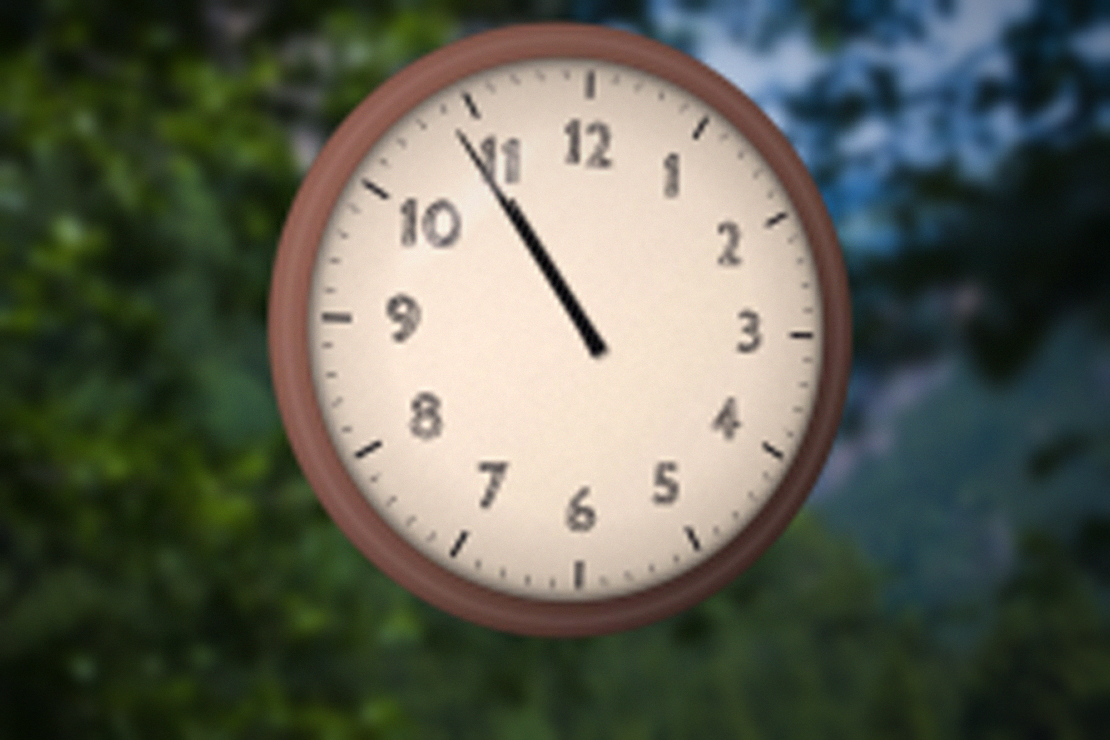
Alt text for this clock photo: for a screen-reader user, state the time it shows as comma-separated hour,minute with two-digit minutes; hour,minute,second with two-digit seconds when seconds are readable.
10,54
